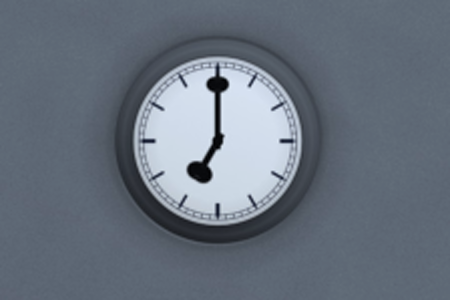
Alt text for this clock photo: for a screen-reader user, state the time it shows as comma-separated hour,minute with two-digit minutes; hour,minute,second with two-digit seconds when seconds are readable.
7,00
